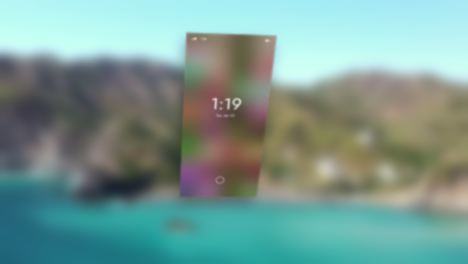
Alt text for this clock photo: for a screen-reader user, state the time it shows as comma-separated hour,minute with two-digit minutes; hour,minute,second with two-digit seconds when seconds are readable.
1,19
